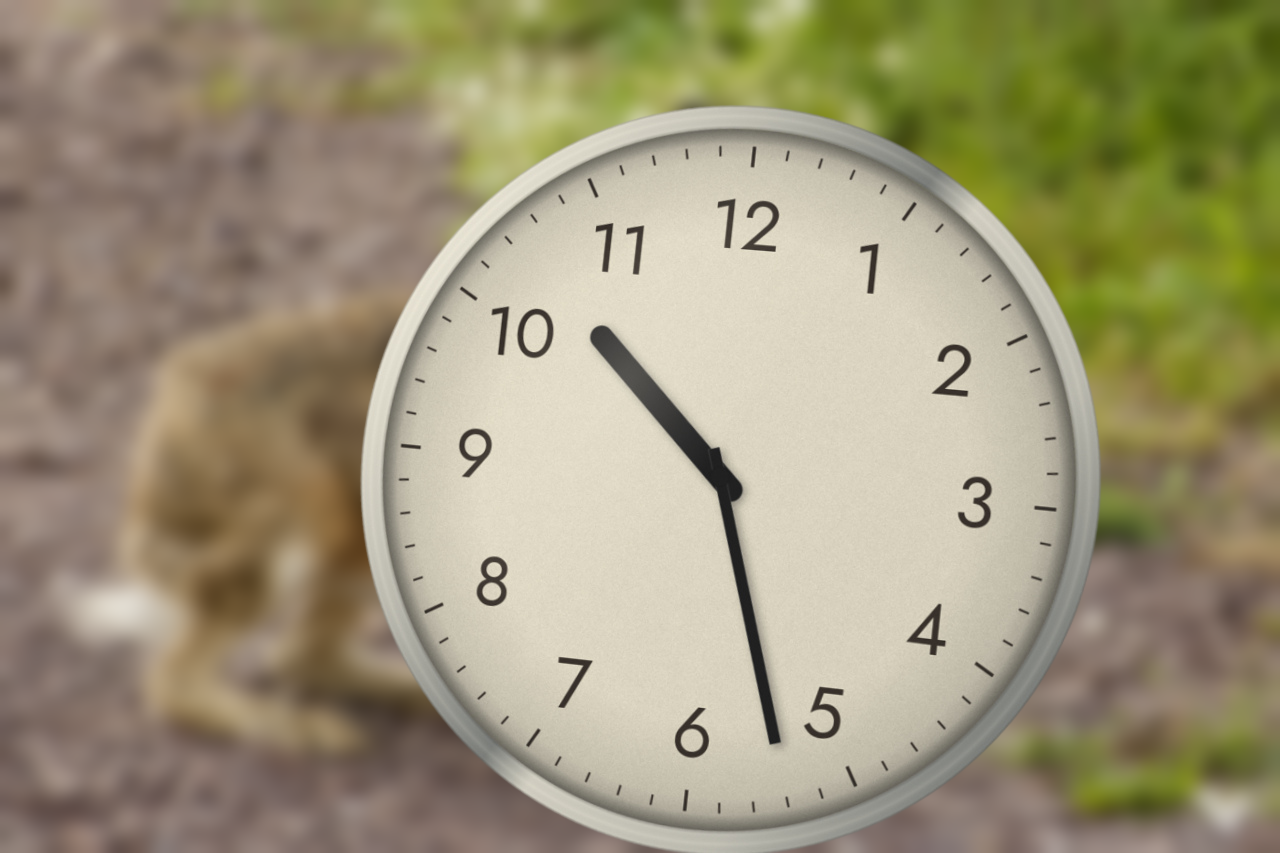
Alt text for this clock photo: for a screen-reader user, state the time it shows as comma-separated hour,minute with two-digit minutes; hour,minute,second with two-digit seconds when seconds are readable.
10,27
